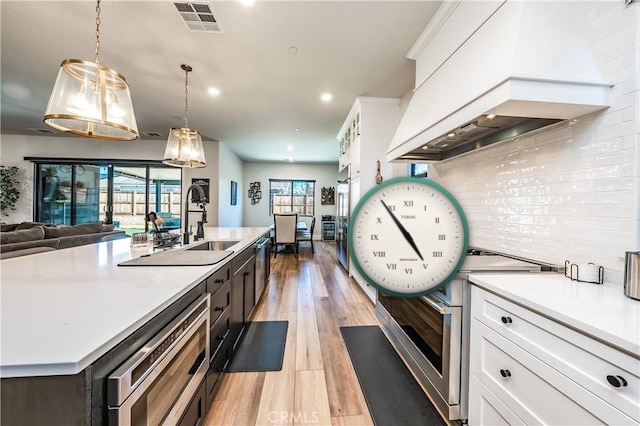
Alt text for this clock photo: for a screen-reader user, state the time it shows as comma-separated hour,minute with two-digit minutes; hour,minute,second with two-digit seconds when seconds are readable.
4,54
